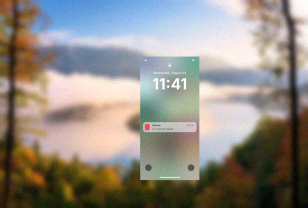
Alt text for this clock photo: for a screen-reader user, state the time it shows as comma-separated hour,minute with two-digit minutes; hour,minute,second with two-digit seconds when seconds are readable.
11,41
